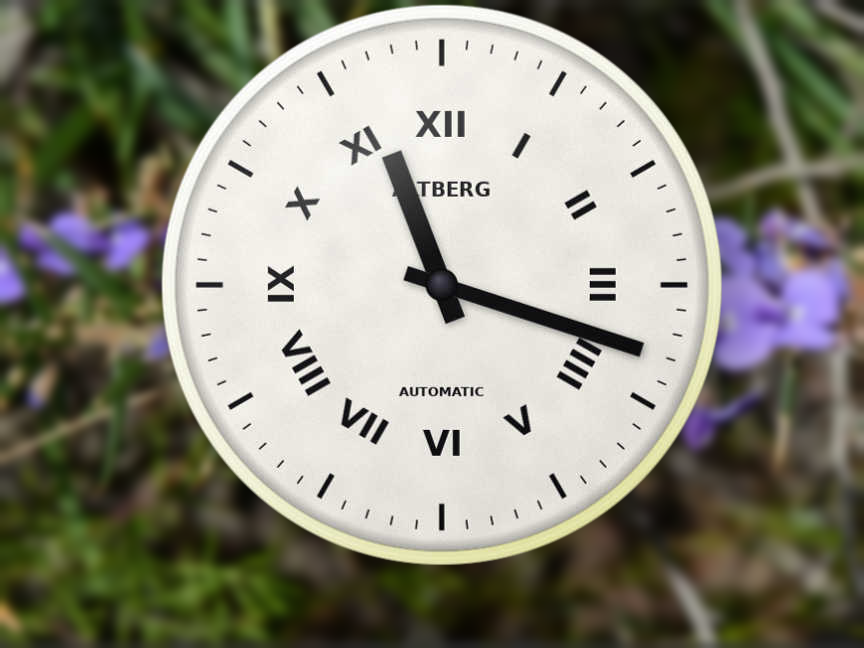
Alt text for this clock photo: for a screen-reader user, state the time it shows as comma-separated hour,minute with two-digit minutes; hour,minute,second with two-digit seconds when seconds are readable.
11,18
